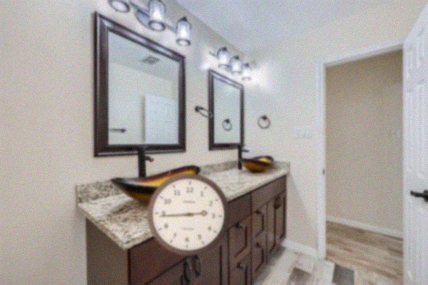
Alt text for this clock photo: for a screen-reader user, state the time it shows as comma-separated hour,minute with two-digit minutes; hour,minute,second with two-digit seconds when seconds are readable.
2,44
